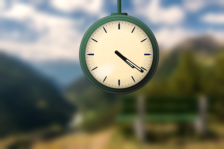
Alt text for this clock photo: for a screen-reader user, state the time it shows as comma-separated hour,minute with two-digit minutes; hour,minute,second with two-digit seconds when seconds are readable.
4,21
